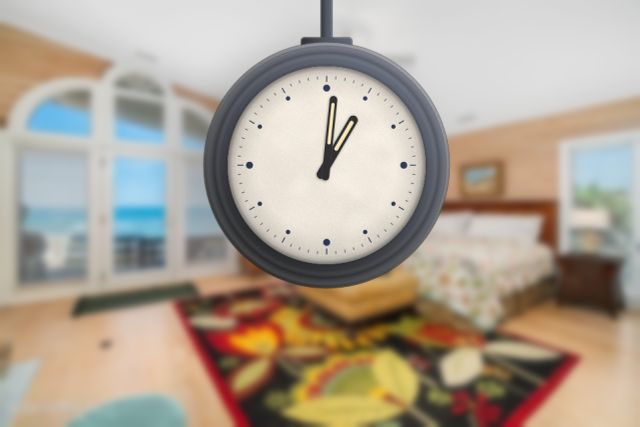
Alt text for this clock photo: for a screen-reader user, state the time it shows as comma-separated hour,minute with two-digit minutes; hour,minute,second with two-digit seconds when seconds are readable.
1,01
